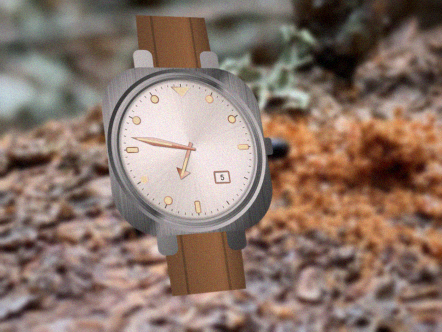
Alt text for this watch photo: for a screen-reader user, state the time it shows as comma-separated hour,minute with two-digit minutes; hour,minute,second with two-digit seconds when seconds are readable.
6,47
